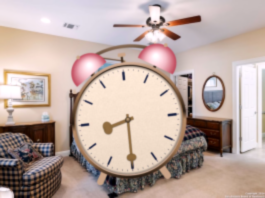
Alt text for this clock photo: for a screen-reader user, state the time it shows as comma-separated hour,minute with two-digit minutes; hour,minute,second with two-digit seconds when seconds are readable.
8,30
